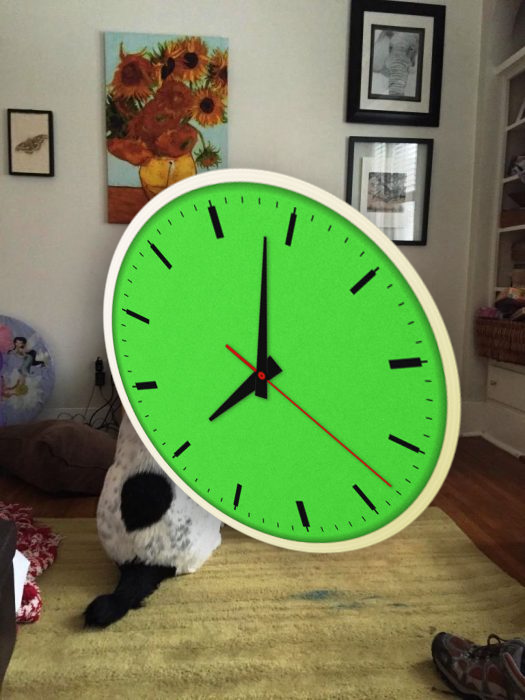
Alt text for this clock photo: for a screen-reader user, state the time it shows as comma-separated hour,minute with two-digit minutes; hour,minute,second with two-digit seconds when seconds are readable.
8,03,23
